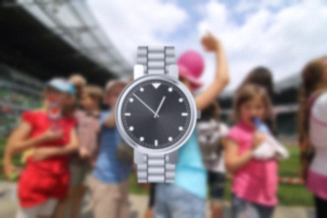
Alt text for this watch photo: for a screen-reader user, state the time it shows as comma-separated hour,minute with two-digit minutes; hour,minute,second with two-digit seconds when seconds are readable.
12,52
